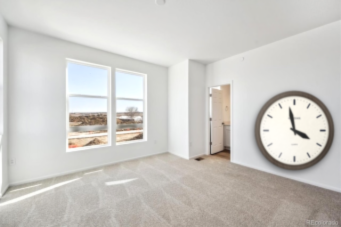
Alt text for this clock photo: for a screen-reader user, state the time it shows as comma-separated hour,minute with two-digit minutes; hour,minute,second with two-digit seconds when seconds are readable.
3,58
